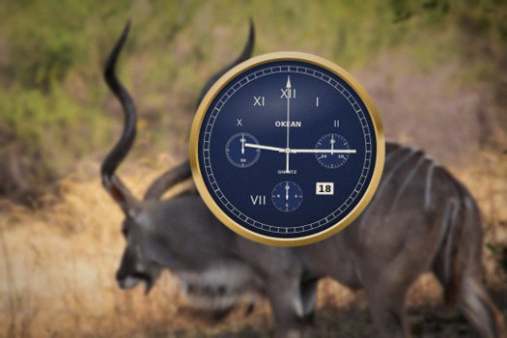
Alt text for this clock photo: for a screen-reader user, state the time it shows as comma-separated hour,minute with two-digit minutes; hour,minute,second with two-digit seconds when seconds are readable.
9,15
